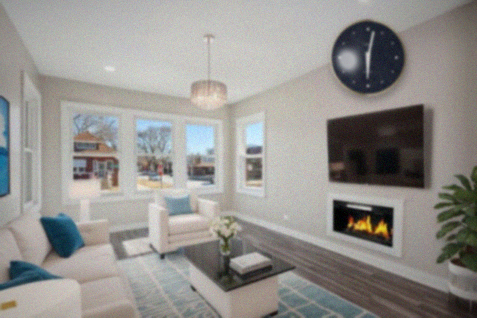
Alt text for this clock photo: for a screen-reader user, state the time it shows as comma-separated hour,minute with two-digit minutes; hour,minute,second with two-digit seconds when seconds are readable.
6,02
